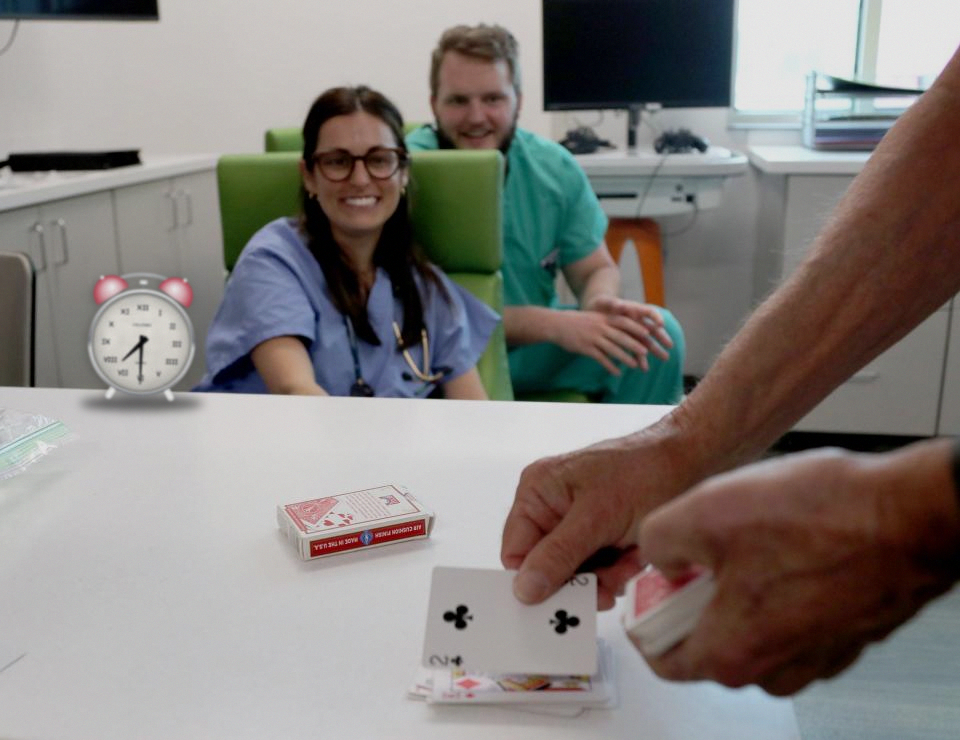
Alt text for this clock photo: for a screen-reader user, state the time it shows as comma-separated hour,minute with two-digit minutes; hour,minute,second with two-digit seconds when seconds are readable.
7,30
